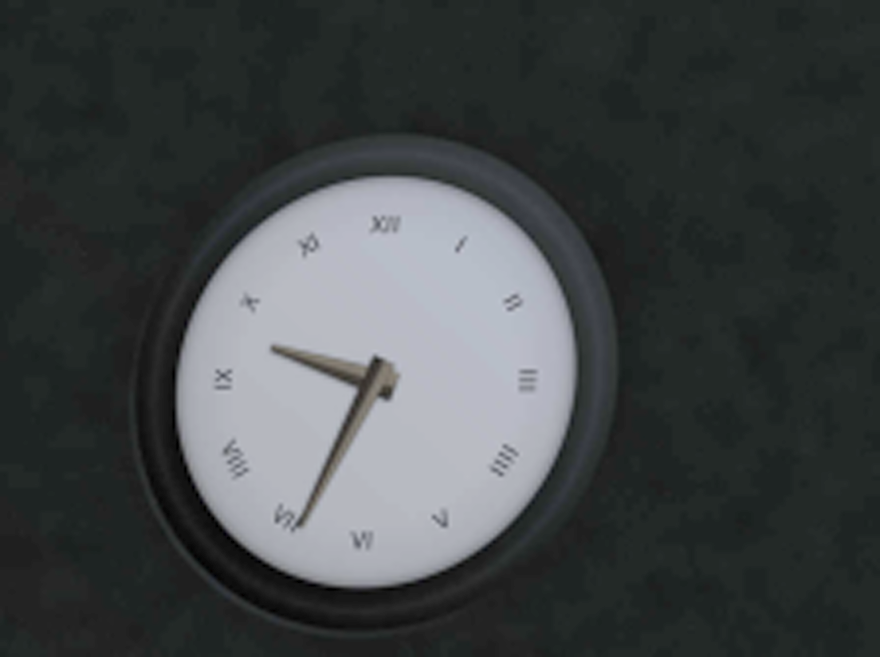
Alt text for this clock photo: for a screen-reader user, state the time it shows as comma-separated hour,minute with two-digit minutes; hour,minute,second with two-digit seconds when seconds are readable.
9,34
